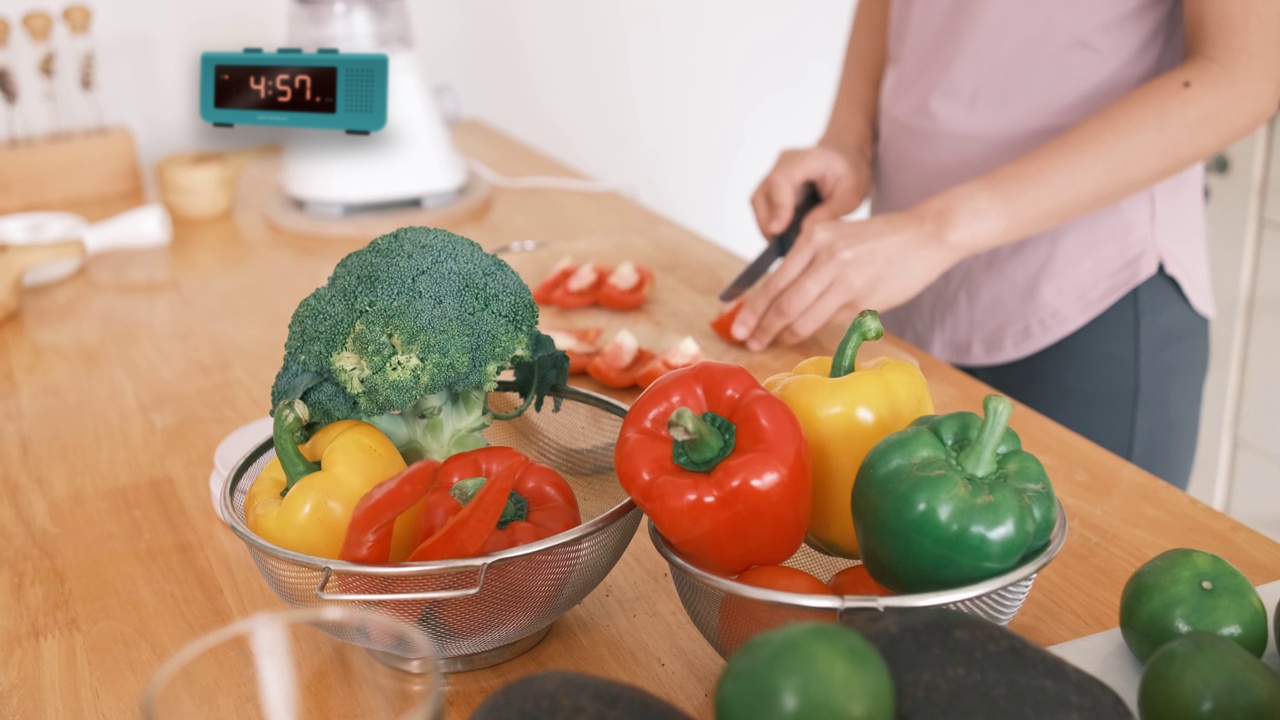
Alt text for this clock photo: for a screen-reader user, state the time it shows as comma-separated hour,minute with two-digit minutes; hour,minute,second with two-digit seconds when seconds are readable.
4,57
